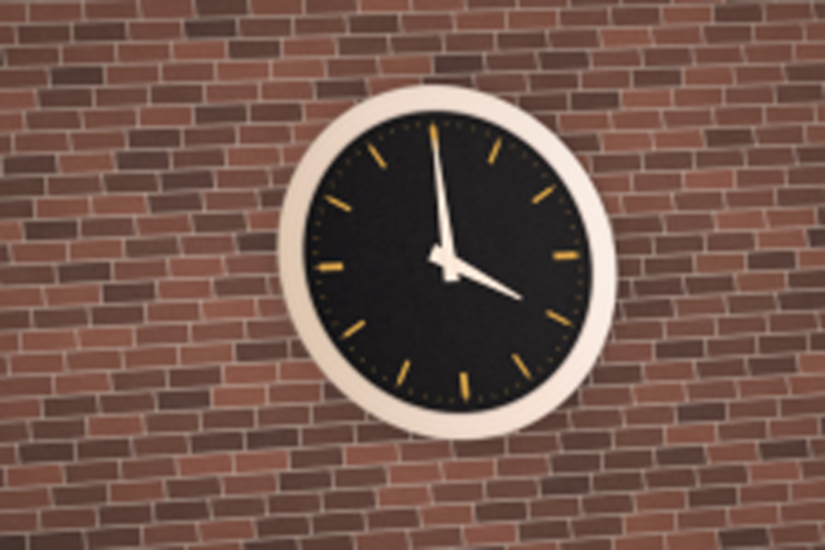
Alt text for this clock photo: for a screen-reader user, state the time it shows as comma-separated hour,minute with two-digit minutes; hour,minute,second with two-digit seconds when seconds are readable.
4,00
